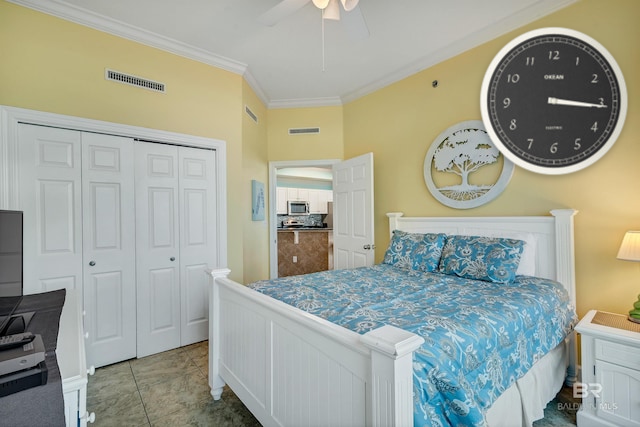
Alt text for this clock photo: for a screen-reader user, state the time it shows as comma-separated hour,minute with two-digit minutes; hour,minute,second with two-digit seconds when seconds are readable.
3,16
